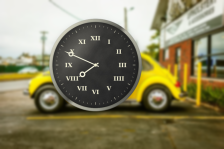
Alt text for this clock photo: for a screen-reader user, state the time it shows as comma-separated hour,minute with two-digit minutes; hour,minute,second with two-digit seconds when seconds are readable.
7,49
